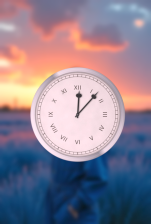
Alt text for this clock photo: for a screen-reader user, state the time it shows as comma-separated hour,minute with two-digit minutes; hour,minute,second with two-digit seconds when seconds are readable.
12,07
